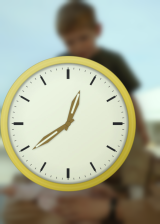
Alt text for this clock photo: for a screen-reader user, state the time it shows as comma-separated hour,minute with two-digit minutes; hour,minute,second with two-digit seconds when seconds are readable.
12,39
